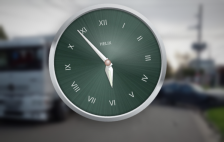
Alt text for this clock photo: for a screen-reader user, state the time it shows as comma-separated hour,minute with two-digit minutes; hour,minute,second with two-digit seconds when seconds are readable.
5,54
